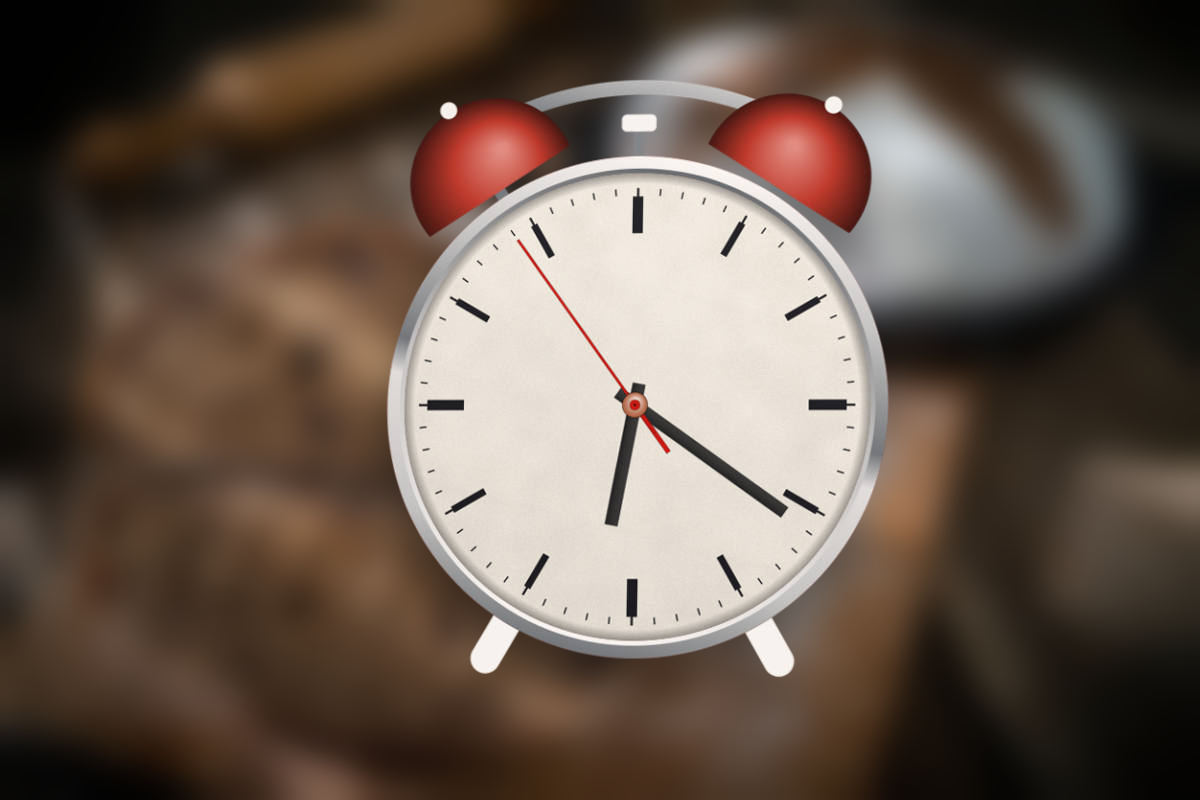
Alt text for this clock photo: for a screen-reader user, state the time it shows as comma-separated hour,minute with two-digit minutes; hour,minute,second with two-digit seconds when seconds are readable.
6,20,54
